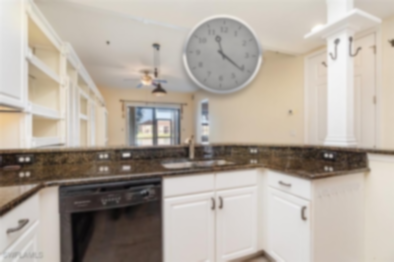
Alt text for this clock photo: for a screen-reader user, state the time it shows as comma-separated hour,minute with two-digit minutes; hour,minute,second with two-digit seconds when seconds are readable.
11,21
